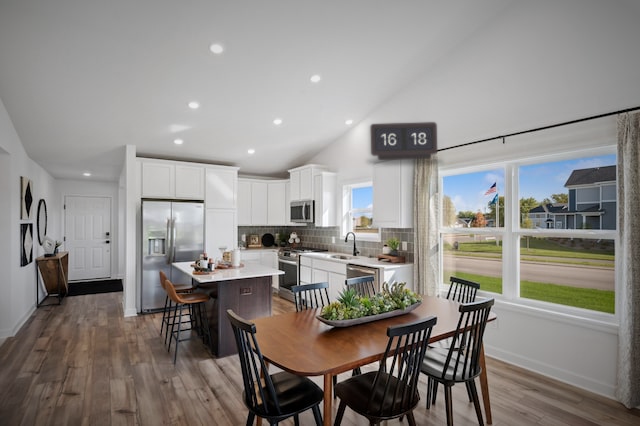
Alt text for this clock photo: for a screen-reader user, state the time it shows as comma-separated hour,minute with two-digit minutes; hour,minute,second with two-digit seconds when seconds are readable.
16,18
